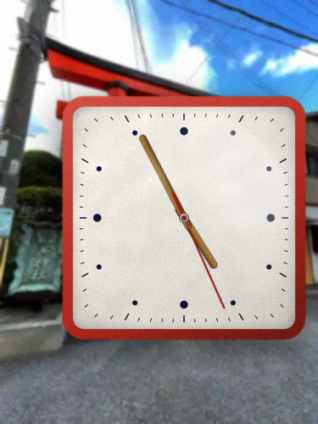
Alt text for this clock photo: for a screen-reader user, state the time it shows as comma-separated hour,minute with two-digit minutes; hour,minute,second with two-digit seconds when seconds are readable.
4,55,26
